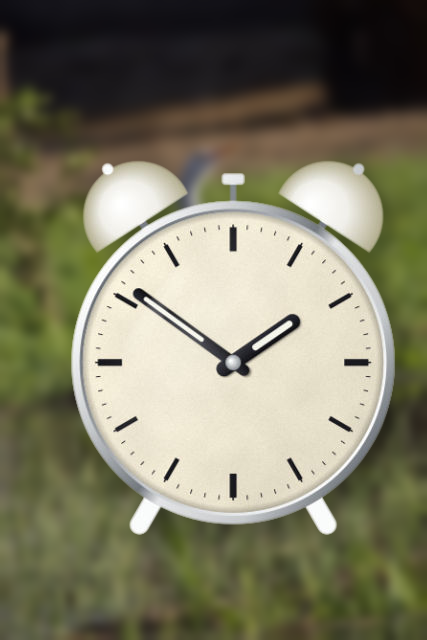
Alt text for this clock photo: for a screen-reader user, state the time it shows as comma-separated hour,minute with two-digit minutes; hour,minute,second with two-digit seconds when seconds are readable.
1,51
